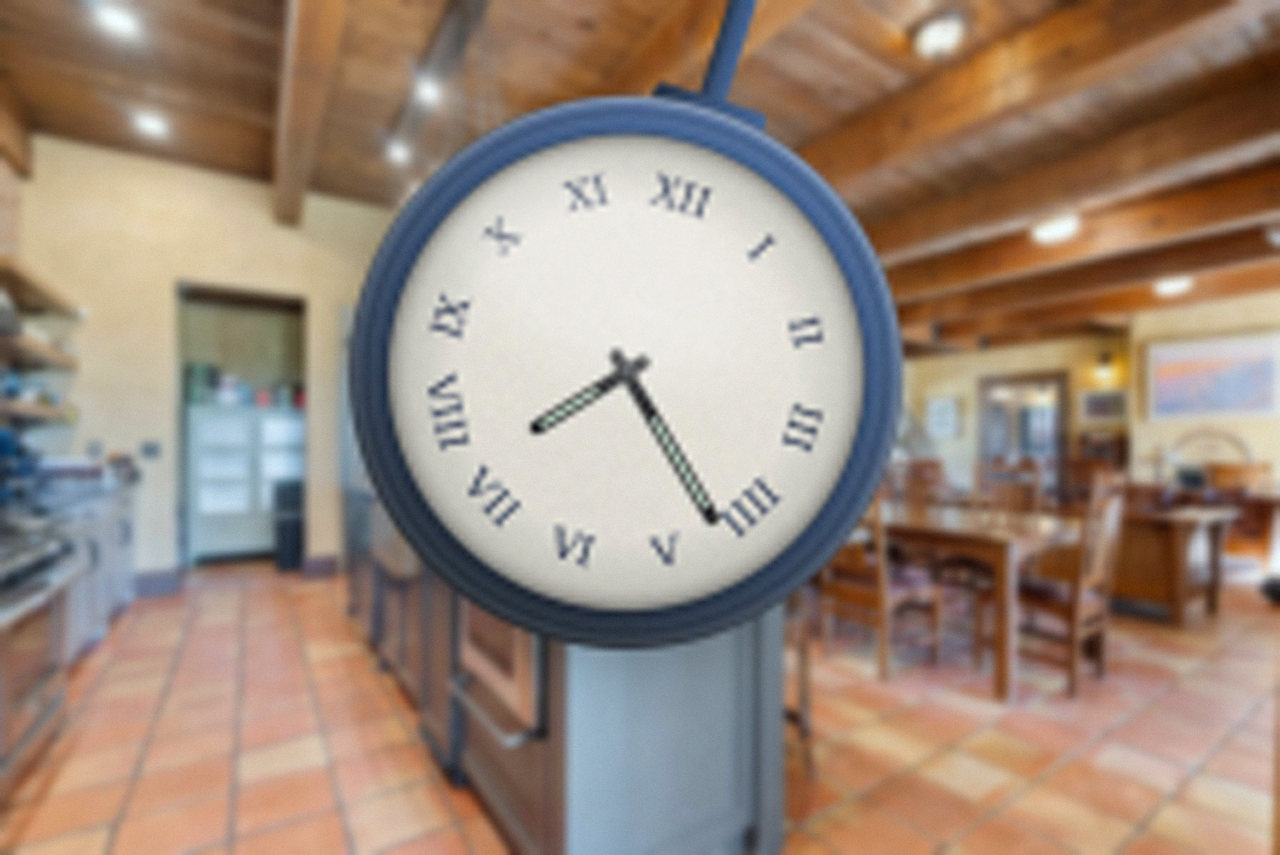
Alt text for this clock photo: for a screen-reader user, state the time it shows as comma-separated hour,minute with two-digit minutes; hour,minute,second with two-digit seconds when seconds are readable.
7,22
